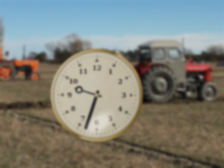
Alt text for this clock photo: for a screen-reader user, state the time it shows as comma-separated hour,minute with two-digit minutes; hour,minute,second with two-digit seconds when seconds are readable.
9,33
